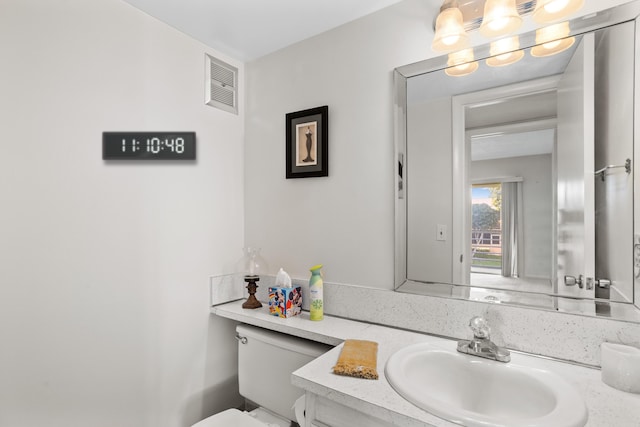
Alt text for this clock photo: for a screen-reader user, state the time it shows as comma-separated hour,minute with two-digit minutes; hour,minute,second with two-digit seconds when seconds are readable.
11,10,48
